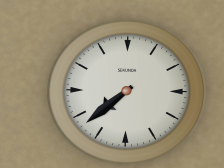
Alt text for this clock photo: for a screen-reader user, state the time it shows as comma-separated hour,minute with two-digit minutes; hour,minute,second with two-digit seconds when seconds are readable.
7,38
